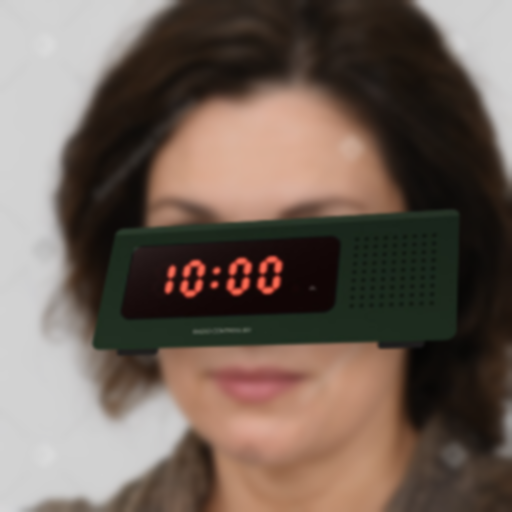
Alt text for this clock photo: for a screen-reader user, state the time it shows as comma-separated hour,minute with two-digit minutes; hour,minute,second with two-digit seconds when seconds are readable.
10,00
